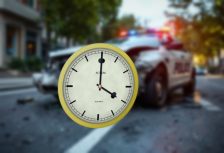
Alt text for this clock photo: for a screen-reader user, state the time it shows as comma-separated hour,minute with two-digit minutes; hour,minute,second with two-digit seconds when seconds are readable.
4,00
